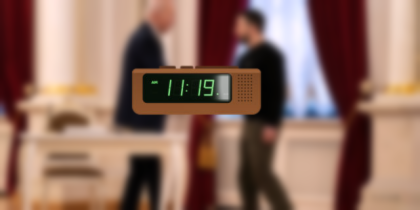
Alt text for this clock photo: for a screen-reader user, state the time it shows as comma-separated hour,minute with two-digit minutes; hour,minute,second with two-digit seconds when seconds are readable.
11,19
